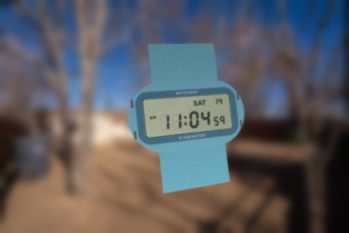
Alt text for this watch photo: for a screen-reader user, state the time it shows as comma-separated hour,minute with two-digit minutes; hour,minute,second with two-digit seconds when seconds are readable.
11,04,59
